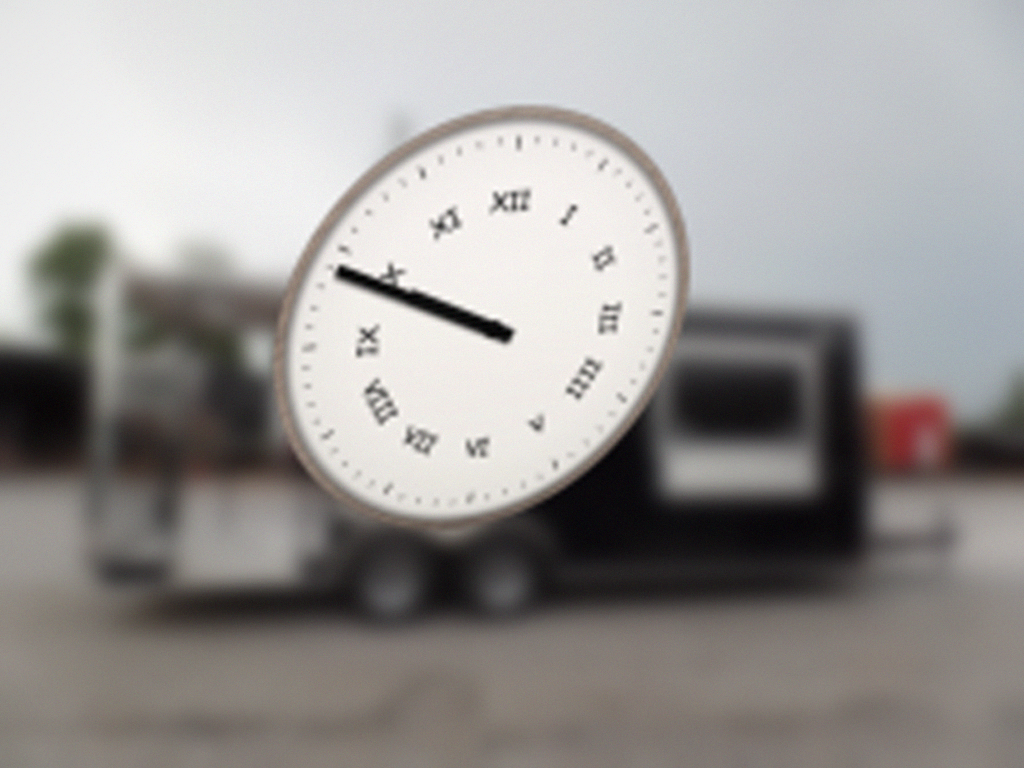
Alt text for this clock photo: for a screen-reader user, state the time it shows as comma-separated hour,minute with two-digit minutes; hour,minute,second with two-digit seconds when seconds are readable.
9,49
